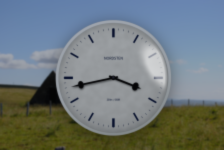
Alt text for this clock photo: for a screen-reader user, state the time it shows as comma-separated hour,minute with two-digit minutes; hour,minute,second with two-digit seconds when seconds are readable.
3,43
